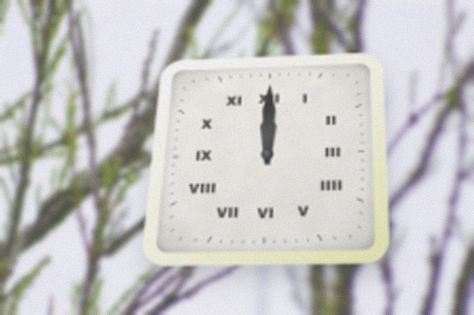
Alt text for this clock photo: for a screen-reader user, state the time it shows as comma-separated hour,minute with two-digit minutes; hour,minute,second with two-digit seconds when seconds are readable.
12,00
